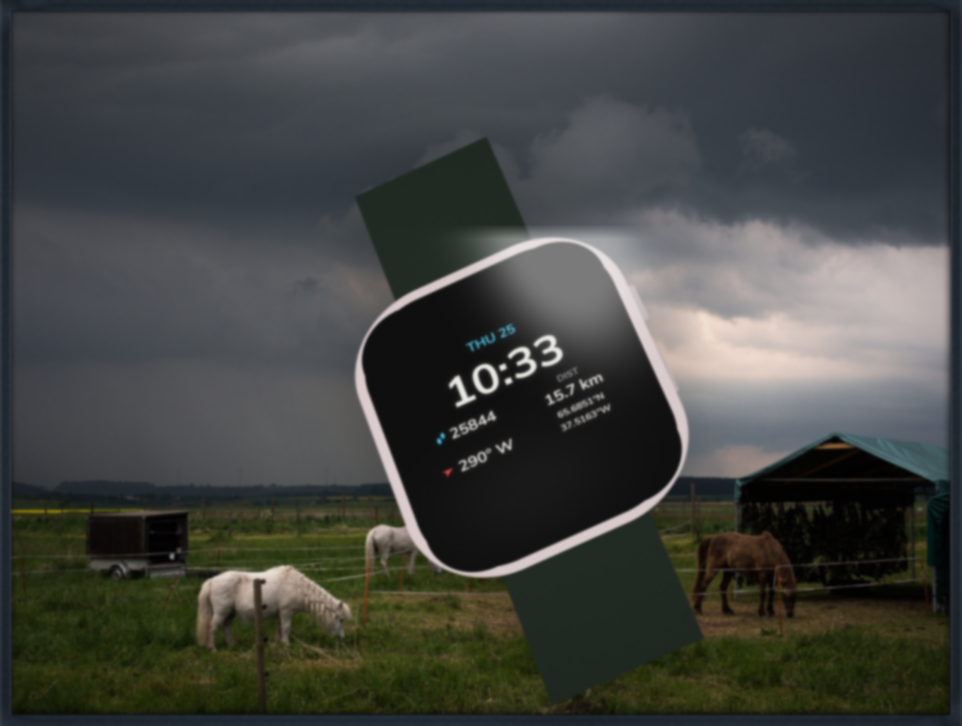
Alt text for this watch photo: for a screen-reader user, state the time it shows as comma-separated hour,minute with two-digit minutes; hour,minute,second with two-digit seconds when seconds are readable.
10,33
